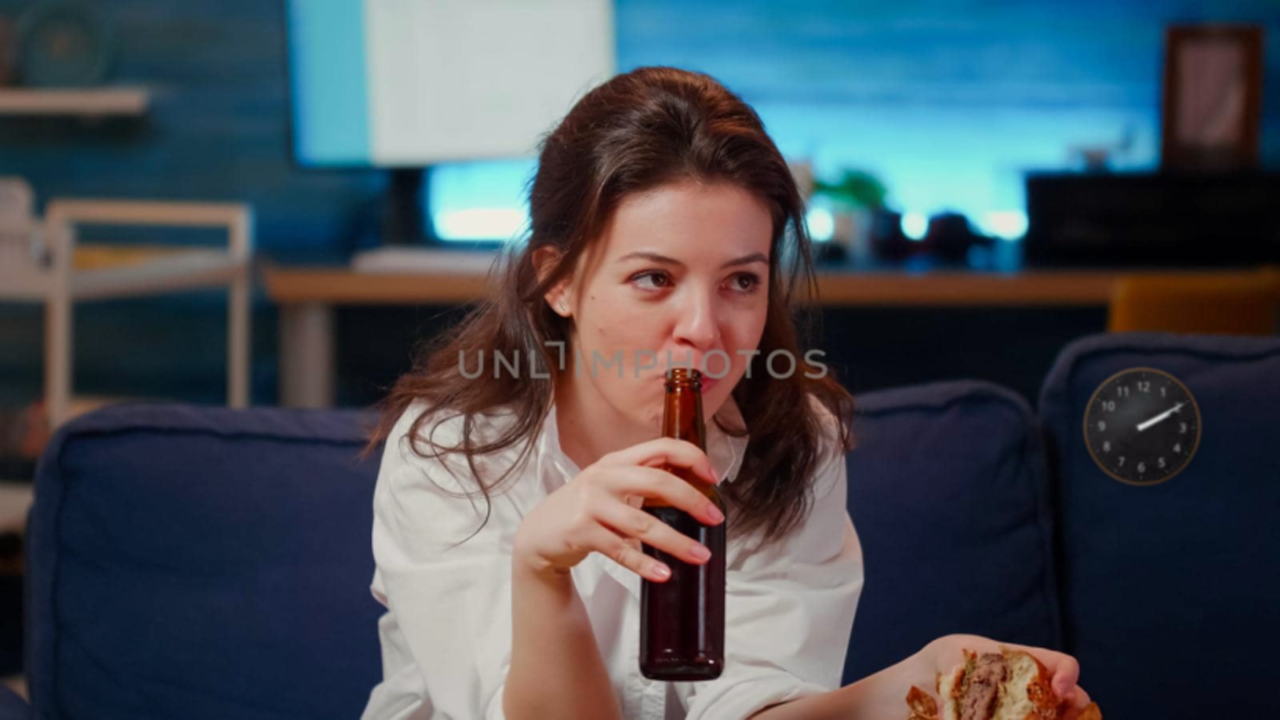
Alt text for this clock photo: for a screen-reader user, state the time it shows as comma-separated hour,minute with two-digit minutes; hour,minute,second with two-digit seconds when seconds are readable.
2,10
